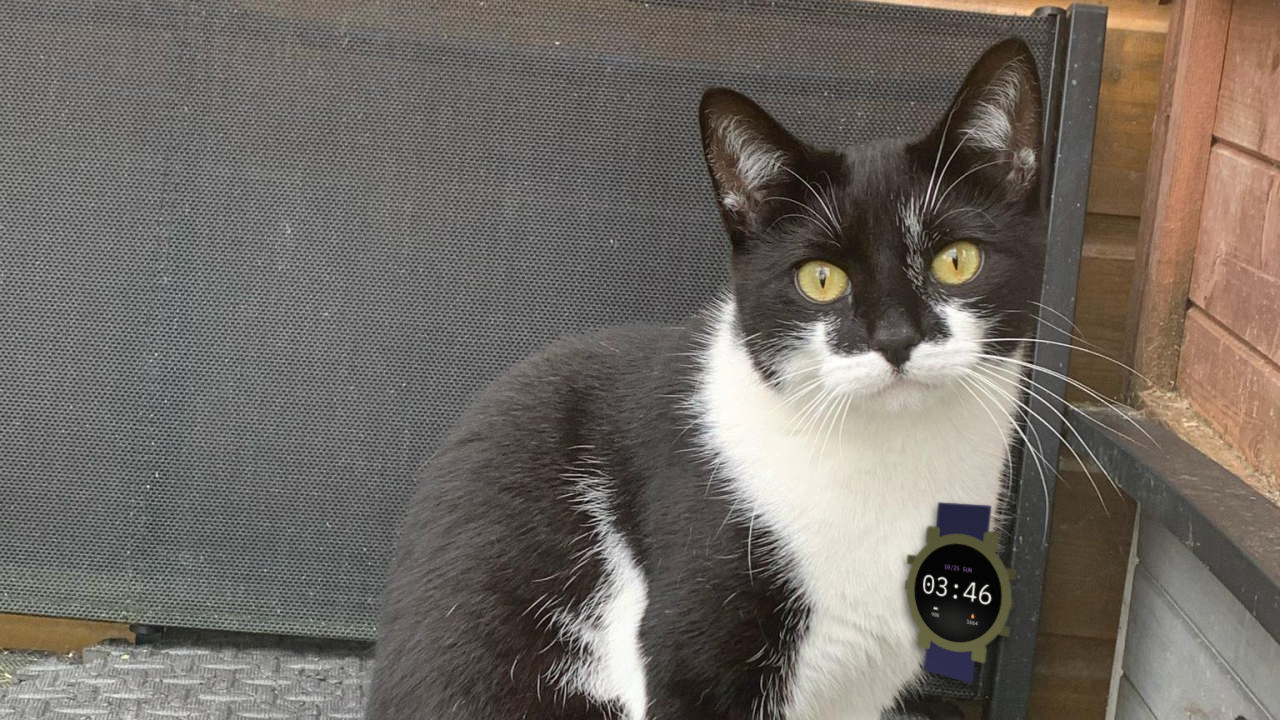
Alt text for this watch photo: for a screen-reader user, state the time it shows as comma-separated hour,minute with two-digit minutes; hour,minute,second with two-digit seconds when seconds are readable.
3,46
